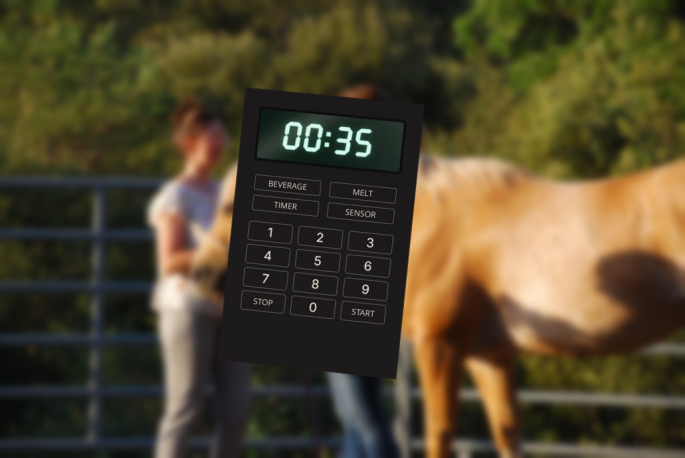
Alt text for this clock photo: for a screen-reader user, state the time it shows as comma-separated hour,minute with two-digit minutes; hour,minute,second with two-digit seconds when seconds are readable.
0,35
